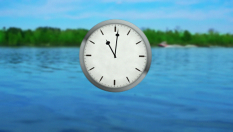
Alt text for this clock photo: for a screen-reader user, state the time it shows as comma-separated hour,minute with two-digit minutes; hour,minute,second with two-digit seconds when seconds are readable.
11,01
